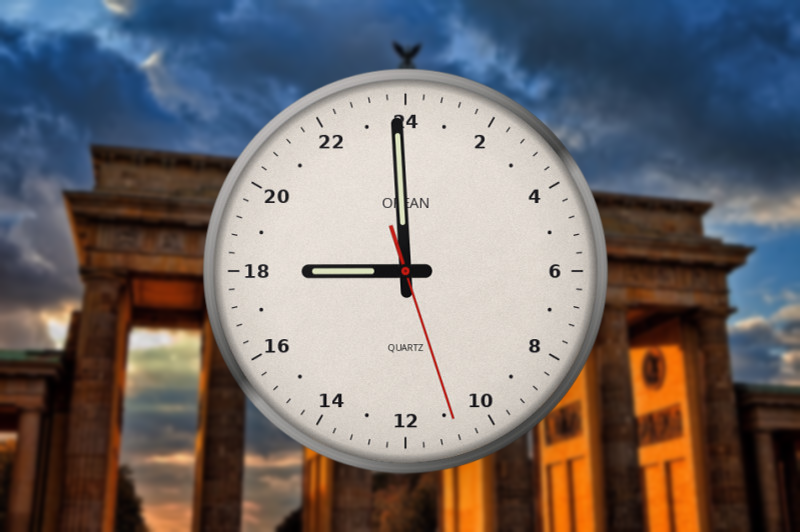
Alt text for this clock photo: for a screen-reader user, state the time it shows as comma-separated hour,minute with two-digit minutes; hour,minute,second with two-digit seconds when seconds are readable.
17,59,27
